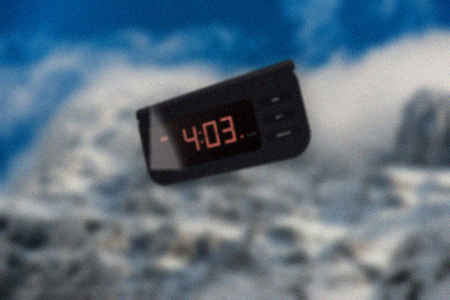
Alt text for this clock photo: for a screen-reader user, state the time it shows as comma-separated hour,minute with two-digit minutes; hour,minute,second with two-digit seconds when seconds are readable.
4,03
